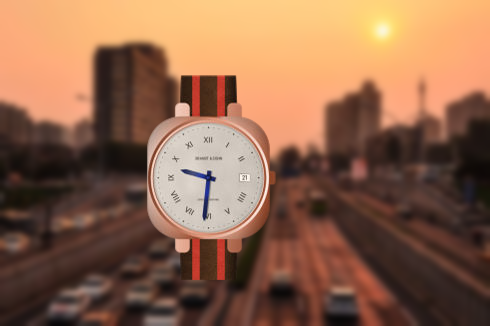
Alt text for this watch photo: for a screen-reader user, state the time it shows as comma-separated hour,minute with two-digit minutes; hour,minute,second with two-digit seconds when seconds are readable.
9,31
